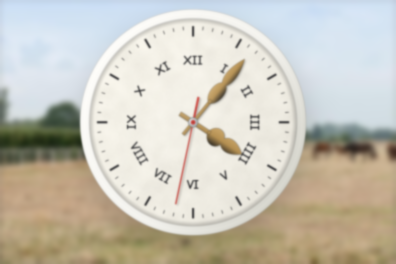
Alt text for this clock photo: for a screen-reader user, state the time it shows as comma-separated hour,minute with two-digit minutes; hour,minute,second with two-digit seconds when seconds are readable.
4,06,32
